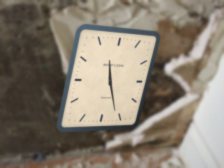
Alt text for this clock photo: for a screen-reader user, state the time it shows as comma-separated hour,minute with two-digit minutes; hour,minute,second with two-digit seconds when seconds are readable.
11,26
